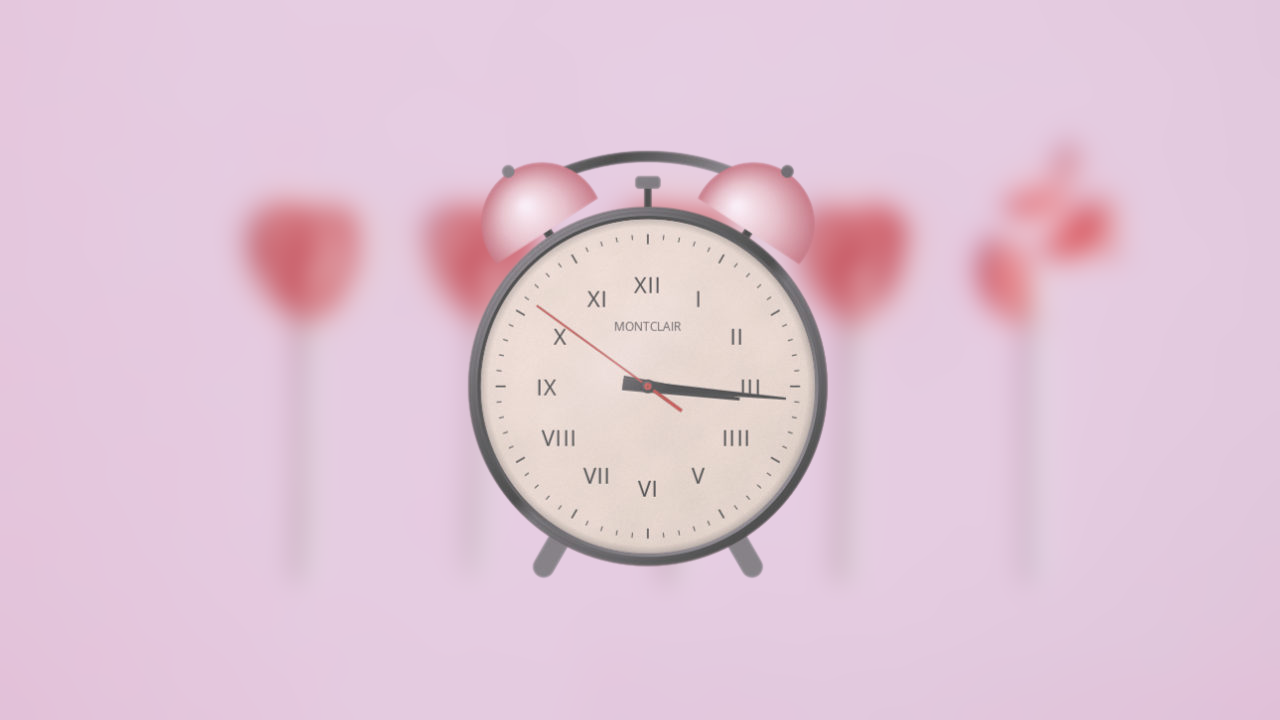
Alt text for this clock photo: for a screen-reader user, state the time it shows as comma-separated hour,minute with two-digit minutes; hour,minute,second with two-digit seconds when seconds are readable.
3,15,51
